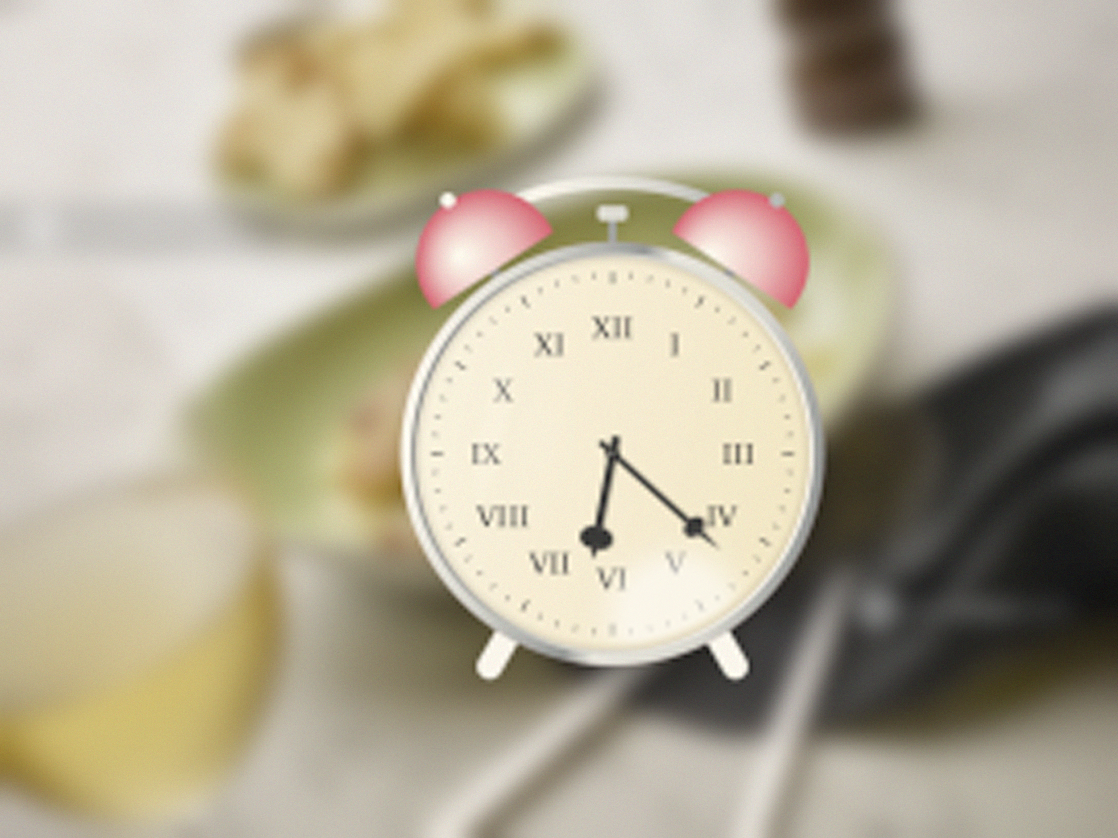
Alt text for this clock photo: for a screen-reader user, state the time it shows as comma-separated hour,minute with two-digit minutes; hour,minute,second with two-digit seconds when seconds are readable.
6,22
